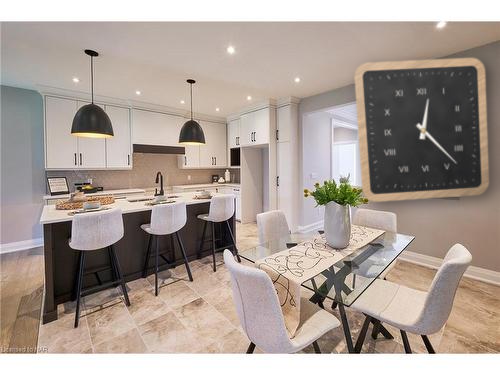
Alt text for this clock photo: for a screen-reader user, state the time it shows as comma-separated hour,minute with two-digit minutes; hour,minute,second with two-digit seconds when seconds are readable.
12,23
